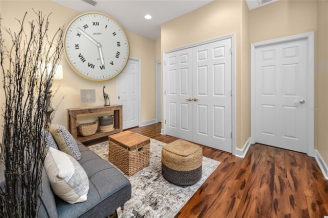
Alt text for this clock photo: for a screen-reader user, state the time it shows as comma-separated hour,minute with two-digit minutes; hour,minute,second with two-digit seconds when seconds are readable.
5,52
